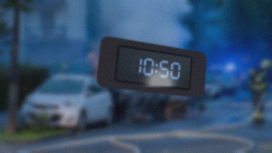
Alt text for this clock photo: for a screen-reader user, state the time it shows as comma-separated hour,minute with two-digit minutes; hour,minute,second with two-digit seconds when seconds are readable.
10,50
